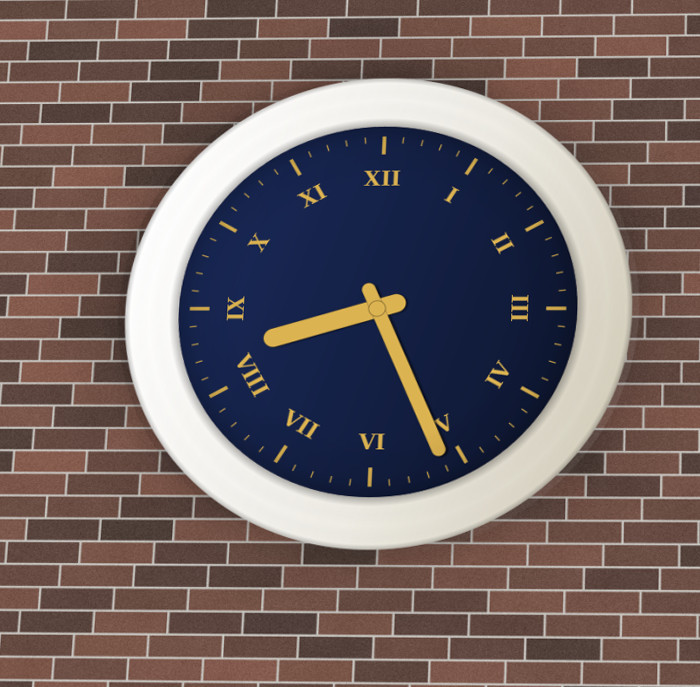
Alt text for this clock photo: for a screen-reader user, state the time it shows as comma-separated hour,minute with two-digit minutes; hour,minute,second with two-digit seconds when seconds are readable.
8,26
